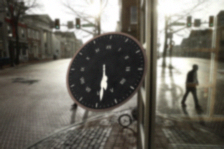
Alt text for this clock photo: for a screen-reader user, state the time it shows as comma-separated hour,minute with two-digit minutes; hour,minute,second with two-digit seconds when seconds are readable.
5,29
